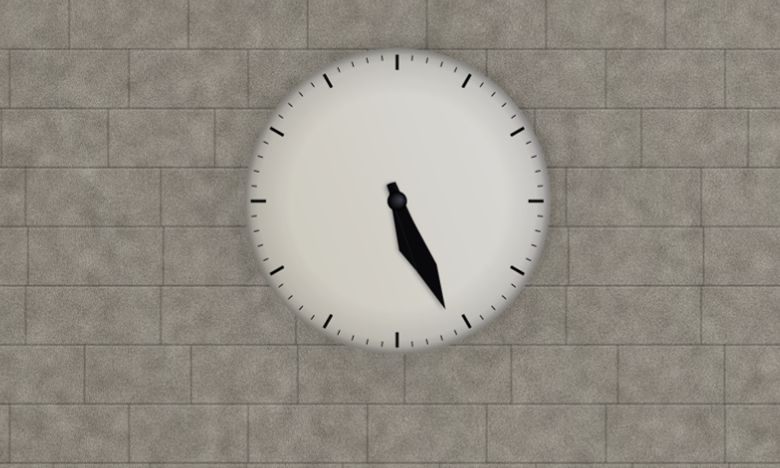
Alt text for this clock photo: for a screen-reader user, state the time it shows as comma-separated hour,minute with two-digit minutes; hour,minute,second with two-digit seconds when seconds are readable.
5,26
